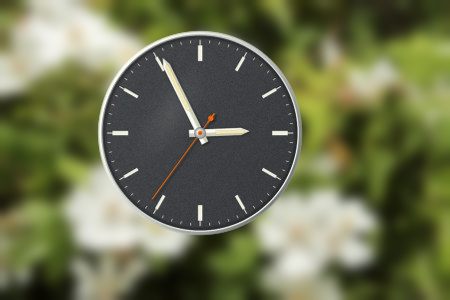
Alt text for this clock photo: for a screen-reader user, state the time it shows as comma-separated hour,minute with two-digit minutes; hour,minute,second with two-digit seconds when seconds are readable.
2,55,36
